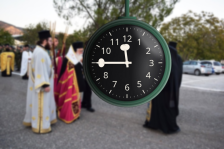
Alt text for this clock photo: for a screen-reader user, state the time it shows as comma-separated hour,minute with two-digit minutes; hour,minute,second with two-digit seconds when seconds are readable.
11,45
